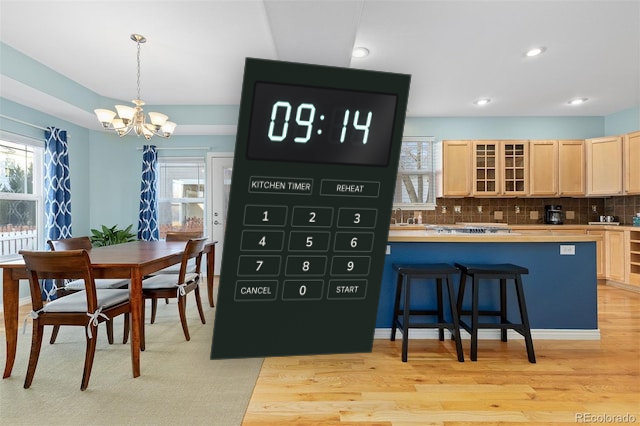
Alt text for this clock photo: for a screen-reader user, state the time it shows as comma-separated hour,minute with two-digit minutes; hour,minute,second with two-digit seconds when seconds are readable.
9,14
